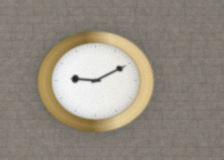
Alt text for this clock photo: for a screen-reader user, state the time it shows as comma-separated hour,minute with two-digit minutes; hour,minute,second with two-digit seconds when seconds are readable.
9,10
